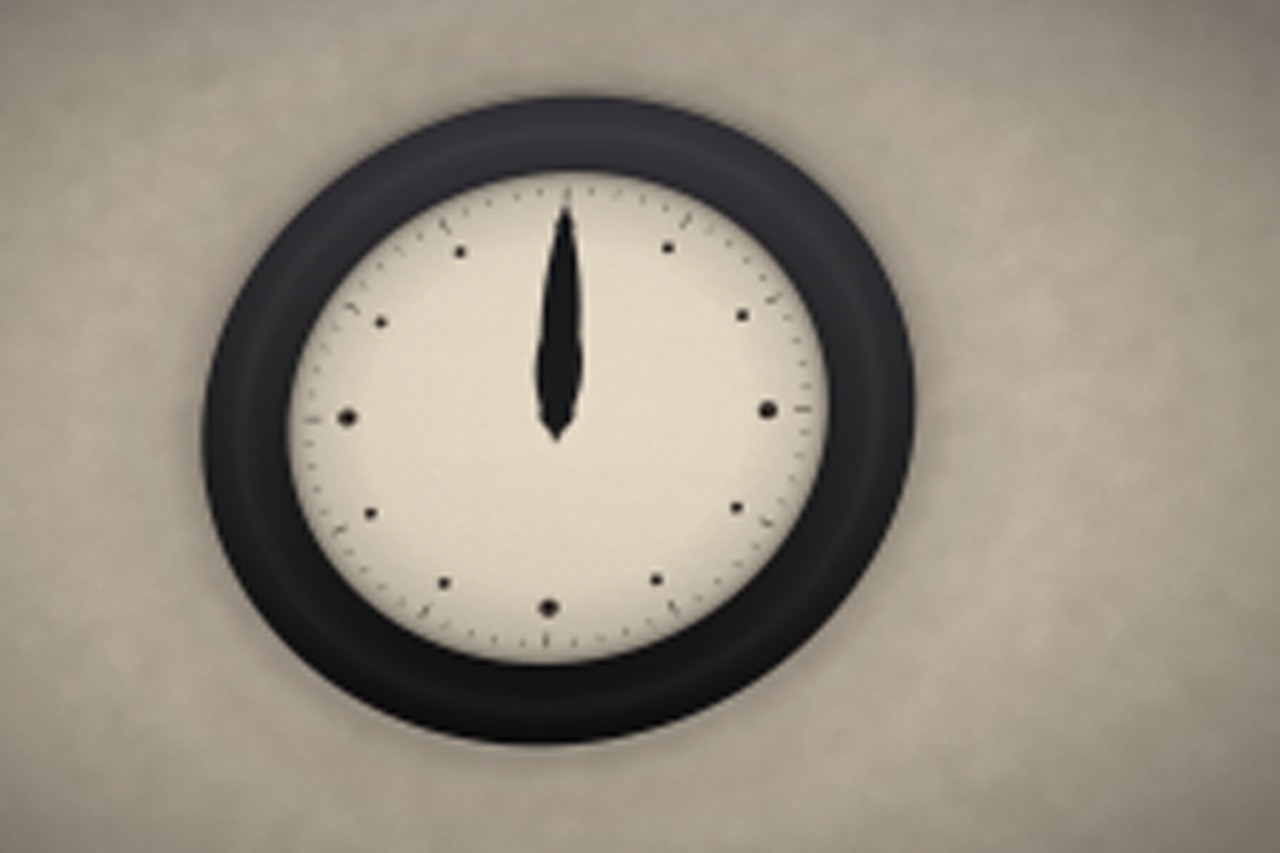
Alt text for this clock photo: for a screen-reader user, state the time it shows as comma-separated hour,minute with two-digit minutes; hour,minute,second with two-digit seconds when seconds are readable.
12,00
